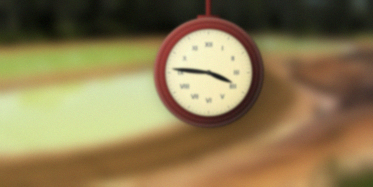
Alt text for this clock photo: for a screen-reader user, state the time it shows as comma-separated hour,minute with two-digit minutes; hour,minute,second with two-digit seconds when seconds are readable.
3,46
